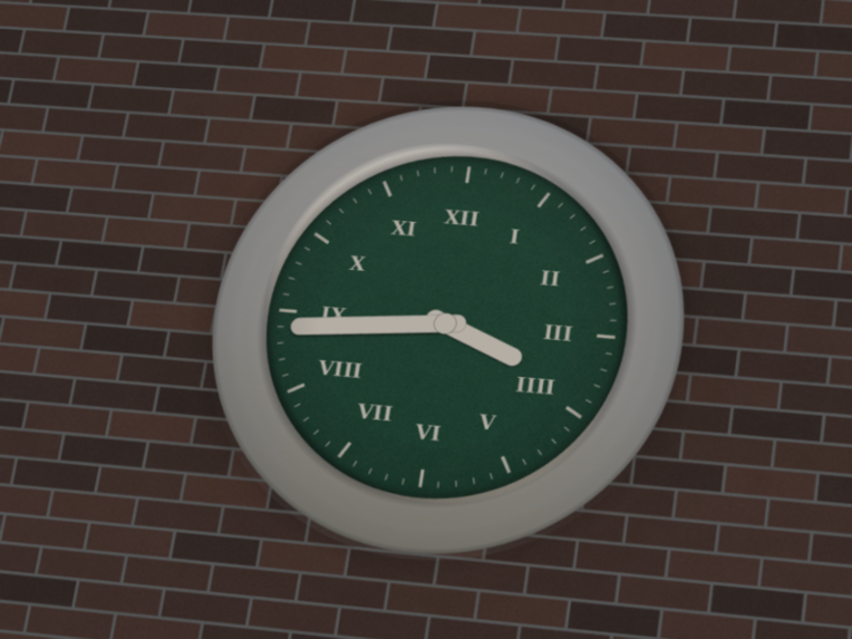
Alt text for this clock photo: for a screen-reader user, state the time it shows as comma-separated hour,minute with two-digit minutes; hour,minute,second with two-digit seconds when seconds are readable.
3,44
